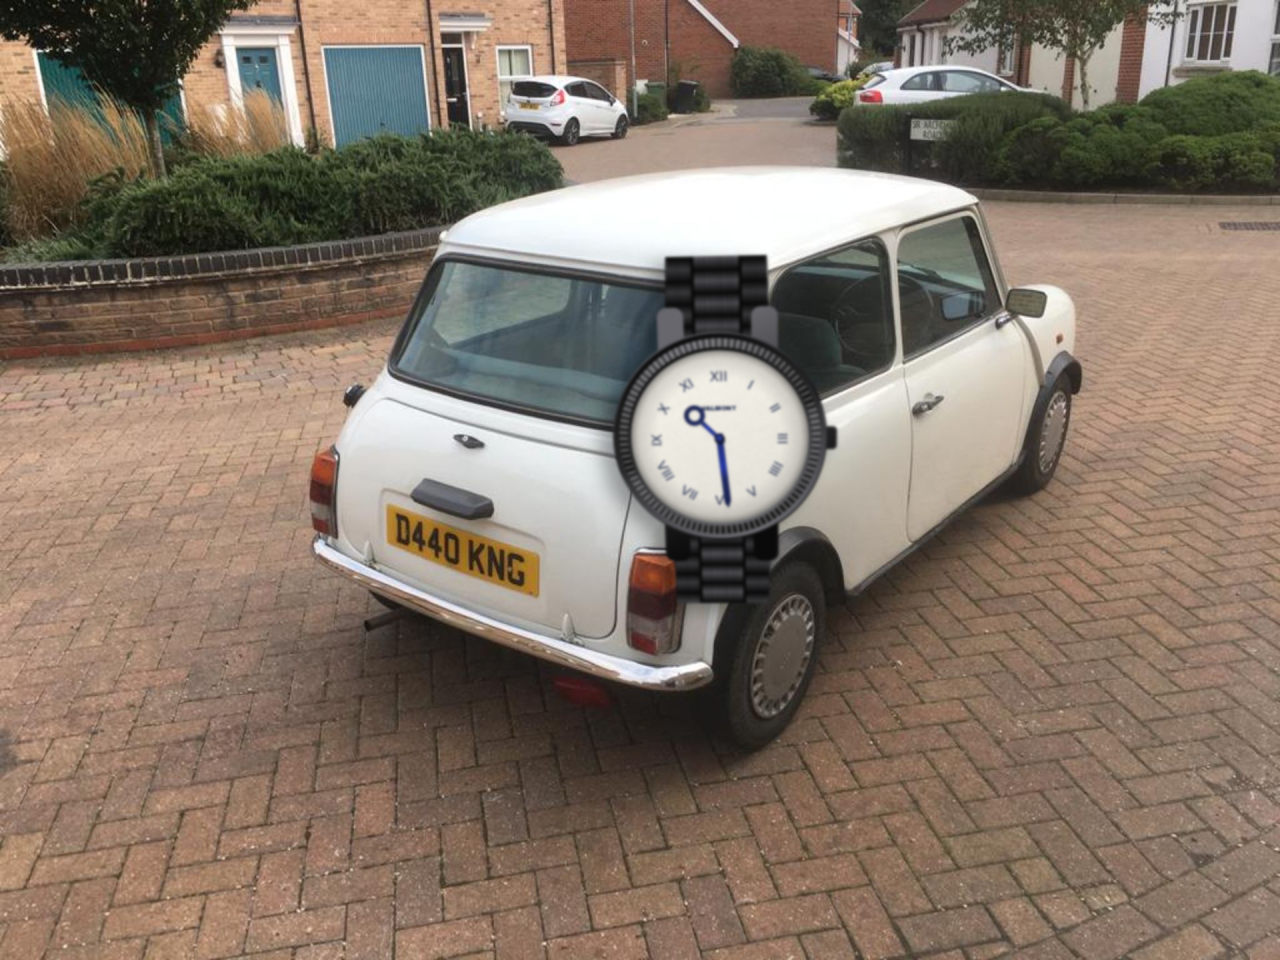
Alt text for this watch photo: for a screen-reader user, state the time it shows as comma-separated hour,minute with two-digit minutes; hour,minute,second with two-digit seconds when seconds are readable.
10,29
